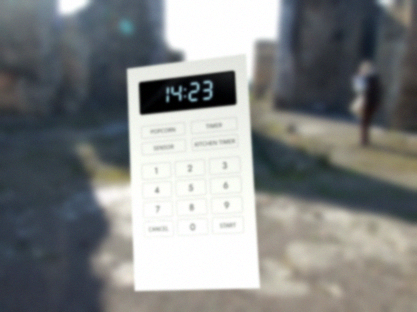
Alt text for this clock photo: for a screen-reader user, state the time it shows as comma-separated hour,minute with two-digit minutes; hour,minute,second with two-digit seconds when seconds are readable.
14,23
